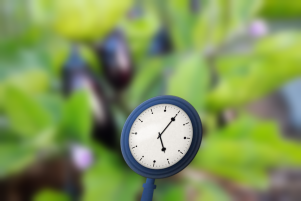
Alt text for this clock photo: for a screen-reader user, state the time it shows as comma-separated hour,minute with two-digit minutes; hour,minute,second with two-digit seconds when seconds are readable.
5,05
